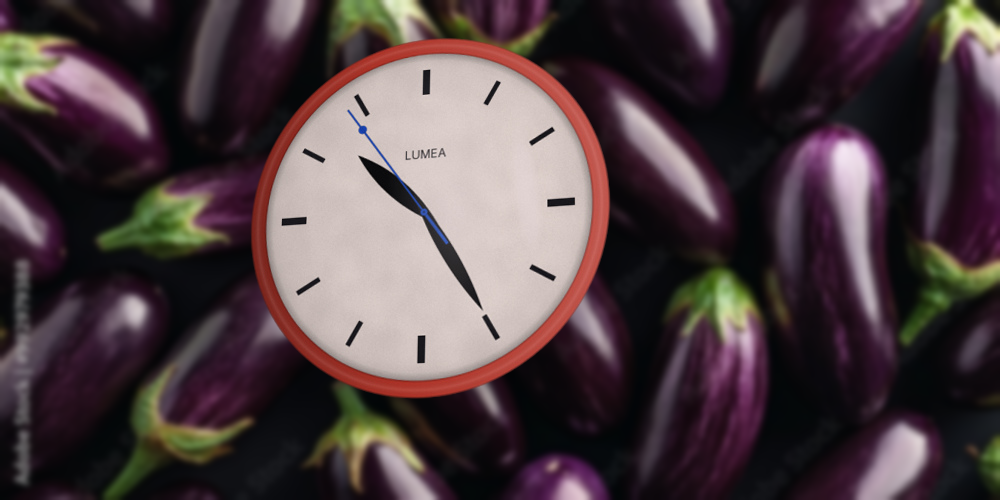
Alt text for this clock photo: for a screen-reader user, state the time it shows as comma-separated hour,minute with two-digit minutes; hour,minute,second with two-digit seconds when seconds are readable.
10,24,54
